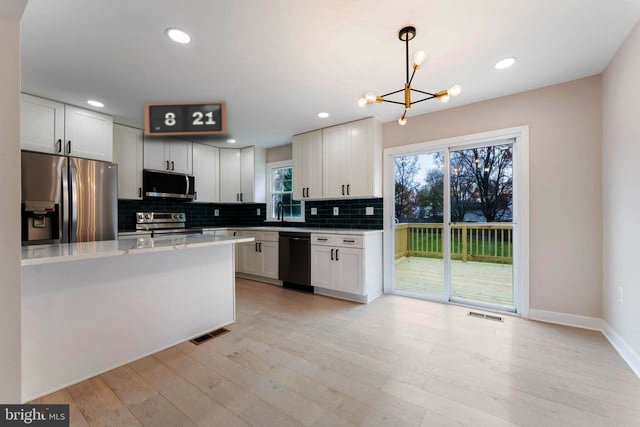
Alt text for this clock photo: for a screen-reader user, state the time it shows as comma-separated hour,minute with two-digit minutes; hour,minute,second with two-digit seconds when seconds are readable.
8,21
